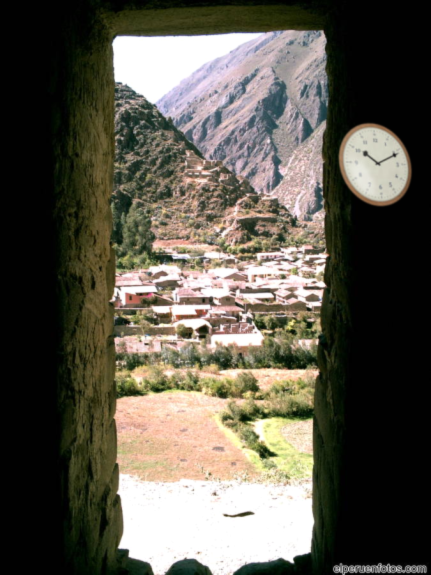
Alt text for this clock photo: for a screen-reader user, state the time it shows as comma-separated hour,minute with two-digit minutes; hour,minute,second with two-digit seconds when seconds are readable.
10,11
